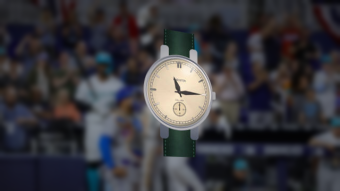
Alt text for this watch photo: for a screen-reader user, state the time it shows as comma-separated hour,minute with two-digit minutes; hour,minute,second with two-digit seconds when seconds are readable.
11,15
